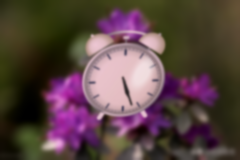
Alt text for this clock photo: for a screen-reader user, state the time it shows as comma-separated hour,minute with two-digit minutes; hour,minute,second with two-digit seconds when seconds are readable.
5,27
